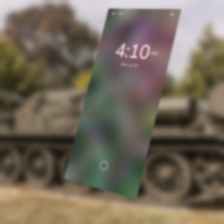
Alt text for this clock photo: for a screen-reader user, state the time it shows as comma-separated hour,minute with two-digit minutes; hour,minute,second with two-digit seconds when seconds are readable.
4,10
